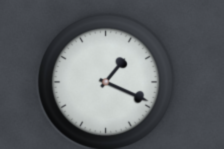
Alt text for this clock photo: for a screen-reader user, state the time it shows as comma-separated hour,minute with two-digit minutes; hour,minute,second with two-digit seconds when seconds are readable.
1,19
